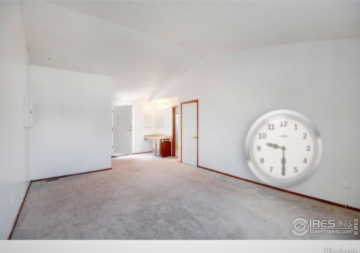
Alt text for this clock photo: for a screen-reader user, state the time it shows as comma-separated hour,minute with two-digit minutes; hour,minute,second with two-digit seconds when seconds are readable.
9,30
